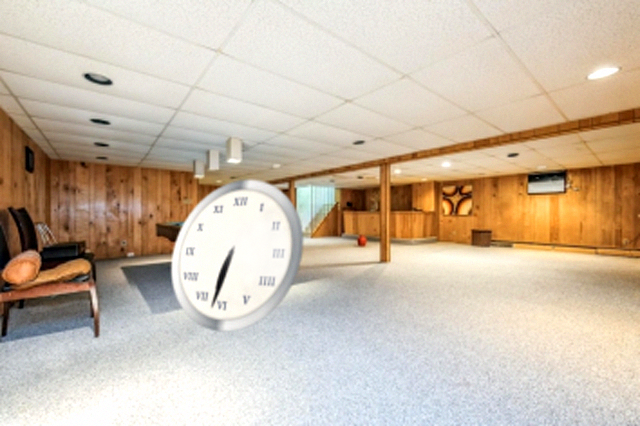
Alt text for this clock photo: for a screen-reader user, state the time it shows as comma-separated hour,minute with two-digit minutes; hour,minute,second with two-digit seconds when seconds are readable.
6,32
